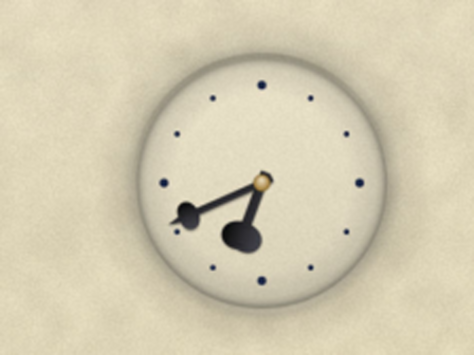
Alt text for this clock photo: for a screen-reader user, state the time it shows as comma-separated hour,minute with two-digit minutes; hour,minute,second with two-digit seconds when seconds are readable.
6,41
